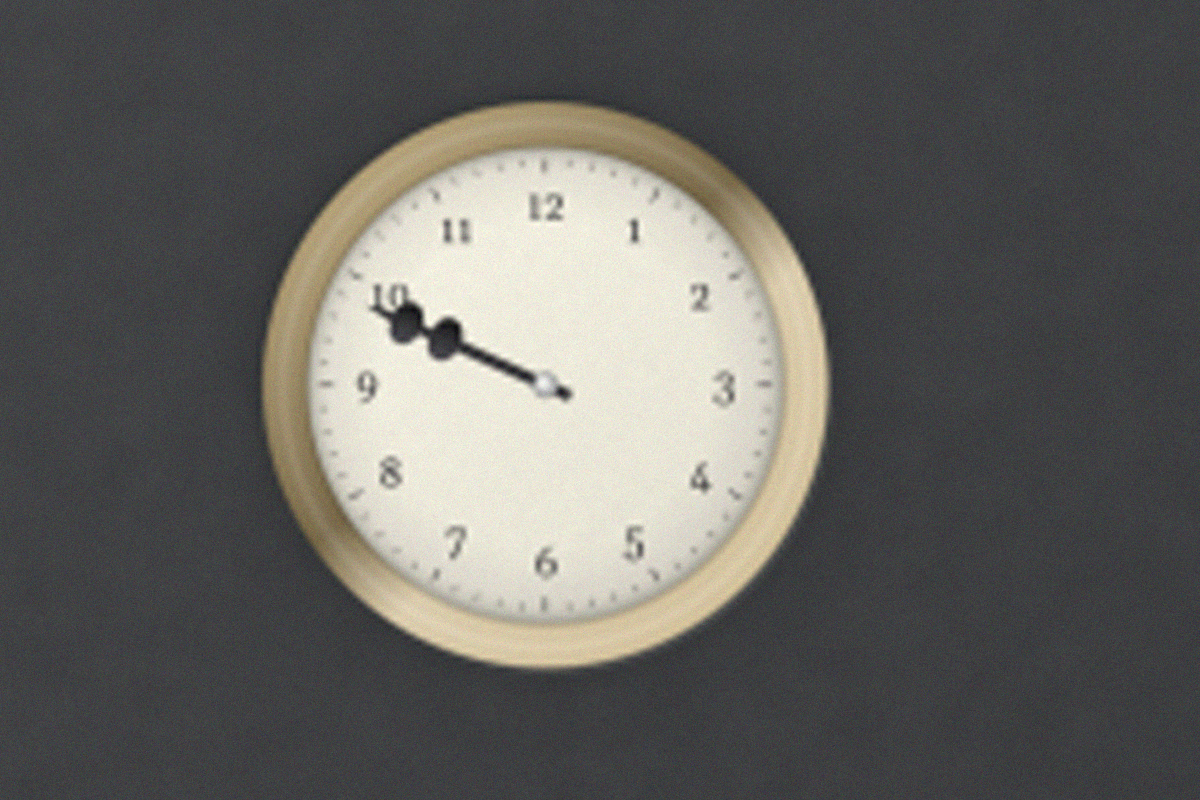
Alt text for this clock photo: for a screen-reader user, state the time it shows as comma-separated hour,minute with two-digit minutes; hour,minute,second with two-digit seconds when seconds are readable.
9,49
